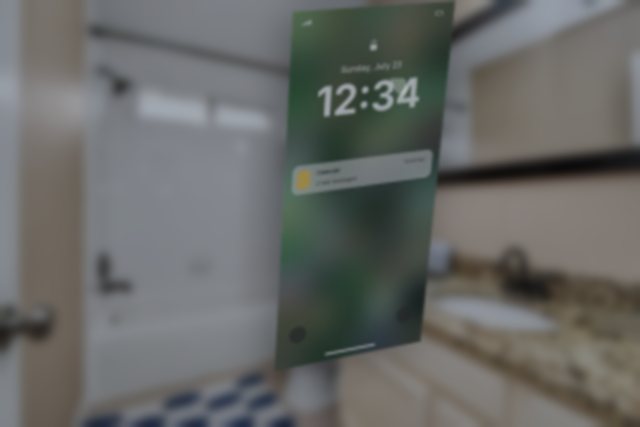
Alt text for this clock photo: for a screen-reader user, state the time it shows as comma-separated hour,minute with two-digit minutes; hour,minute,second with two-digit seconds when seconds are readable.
12,34
